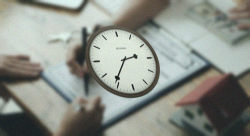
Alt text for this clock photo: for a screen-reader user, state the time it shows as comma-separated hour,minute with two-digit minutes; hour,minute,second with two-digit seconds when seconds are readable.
2,36
